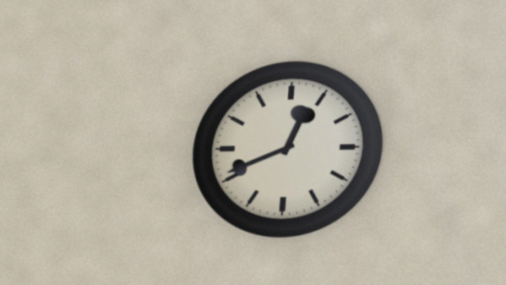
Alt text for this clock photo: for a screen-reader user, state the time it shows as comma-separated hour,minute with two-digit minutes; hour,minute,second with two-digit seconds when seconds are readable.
12,41
